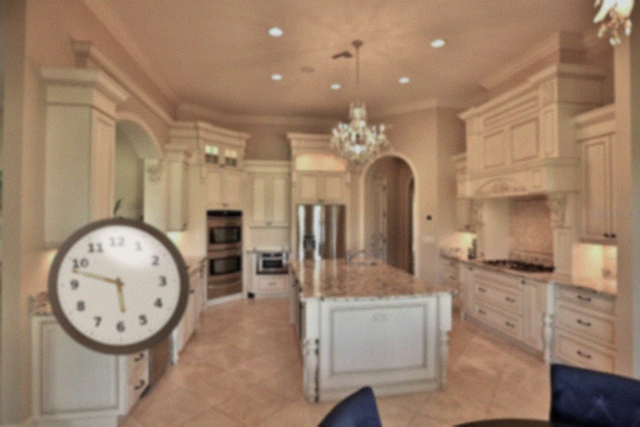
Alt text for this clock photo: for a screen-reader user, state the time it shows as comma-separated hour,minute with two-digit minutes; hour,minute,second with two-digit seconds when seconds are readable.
5,48
